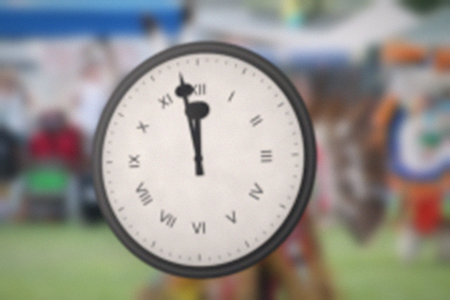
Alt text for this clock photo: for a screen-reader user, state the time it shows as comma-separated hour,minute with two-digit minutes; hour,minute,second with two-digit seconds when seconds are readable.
11,58
